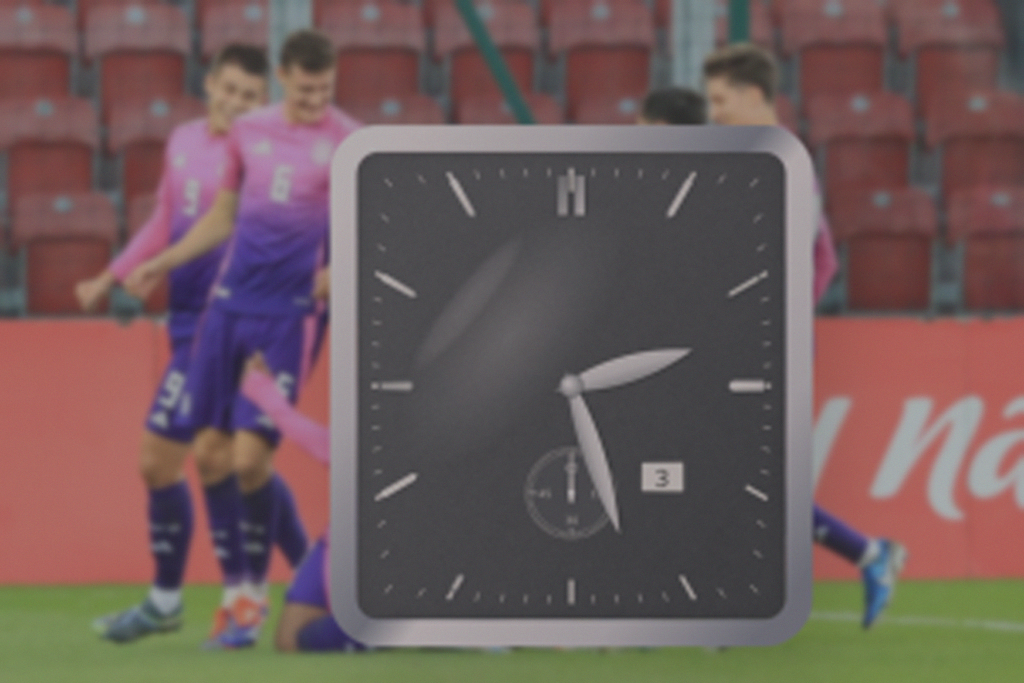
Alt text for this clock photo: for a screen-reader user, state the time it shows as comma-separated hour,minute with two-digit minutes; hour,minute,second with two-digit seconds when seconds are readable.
2,27
